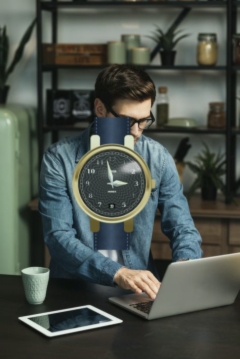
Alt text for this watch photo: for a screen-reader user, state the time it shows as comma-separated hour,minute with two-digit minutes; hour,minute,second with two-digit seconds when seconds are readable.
2,58
